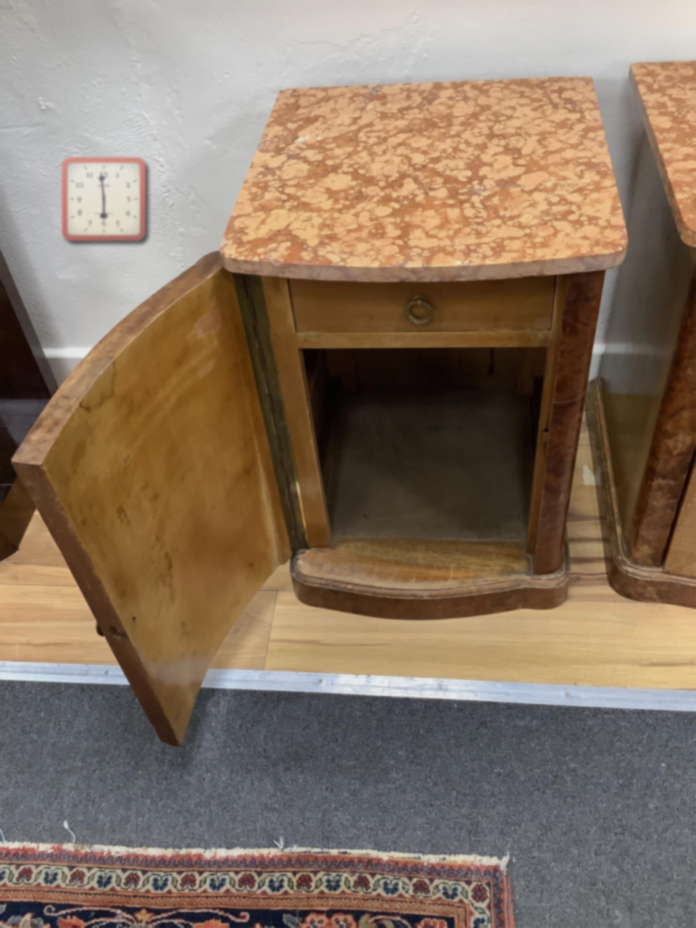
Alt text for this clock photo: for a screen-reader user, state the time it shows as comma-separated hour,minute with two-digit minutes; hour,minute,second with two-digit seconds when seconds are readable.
5,59
